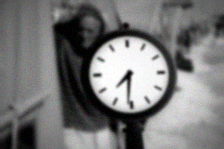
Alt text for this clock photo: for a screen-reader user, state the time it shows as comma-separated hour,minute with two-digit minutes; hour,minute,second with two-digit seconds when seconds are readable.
7,31
